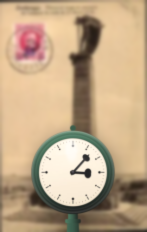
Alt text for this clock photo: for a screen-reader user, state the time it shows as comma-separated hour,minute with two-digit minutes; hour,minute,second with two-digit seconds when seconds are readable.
3,07
